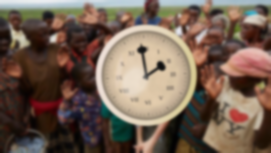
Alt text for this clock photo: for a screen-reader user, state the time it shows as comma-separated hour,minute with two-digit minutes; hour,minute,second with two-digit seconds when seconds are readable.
1,59
